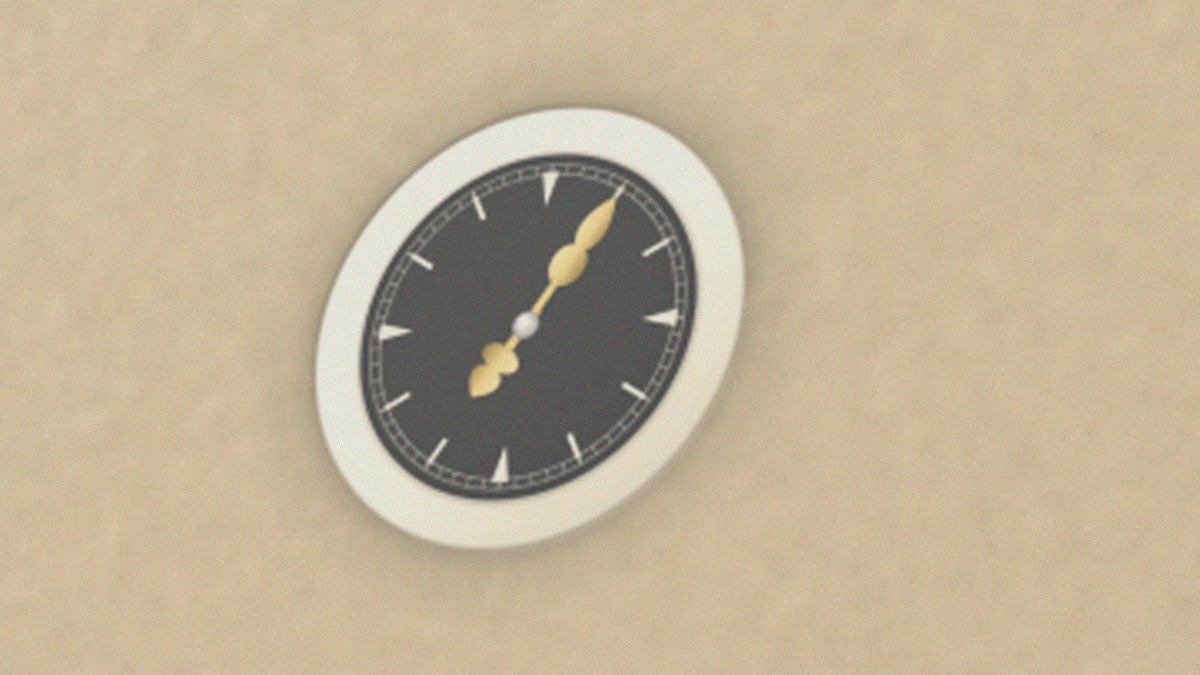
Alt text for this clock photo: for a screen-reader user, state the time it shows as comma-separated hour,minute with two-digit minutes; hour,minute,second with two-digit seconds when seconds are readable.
7,05
